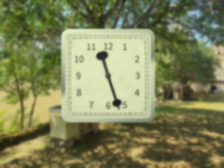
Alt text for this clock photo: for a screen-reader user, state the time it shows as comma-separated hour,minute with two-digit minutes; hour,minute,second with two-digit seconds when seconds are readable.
11,27
